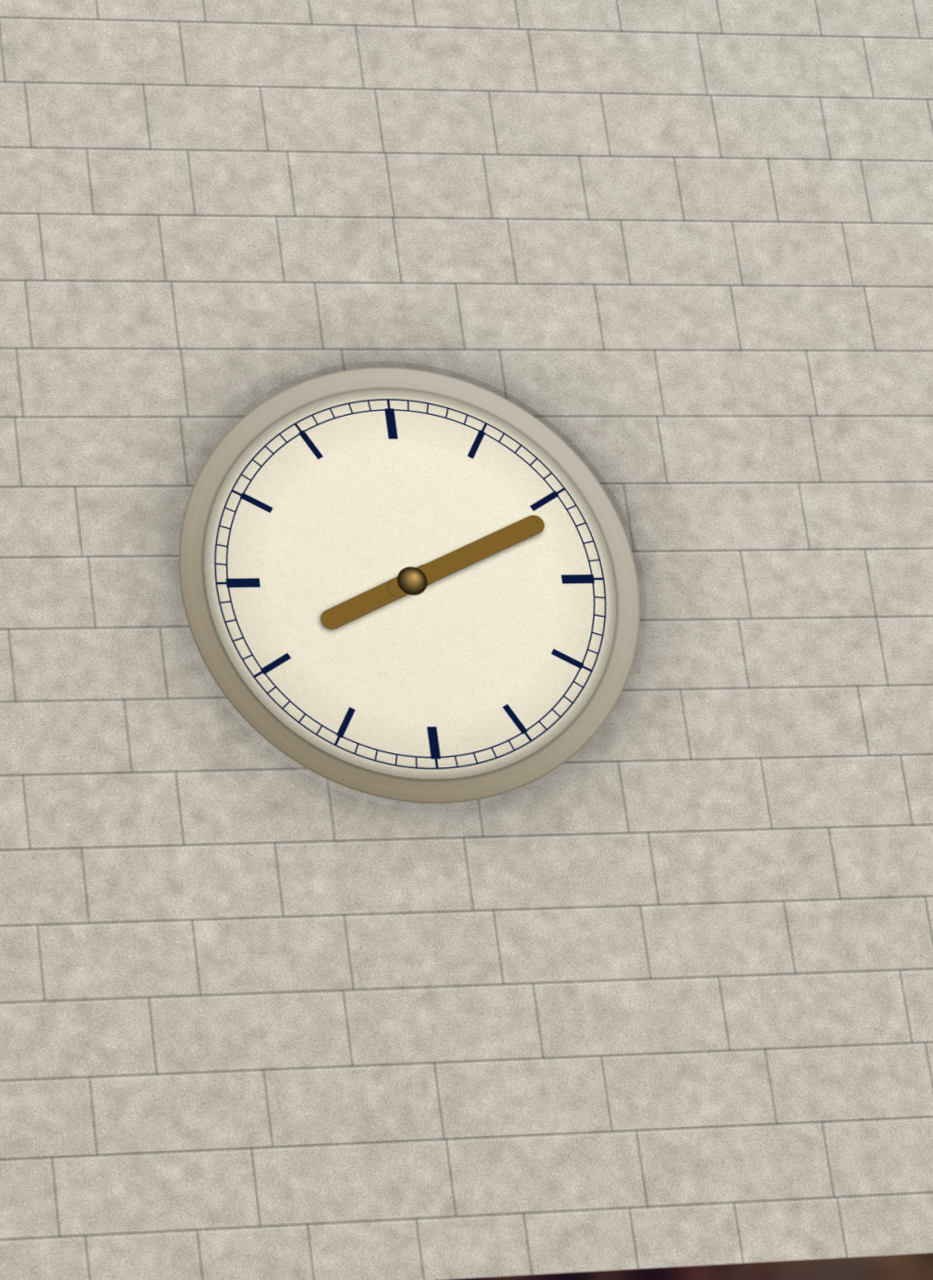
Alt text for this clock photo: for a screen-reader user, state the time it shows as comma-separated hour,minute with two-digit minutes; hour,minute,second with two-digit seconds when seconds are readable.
8,11
